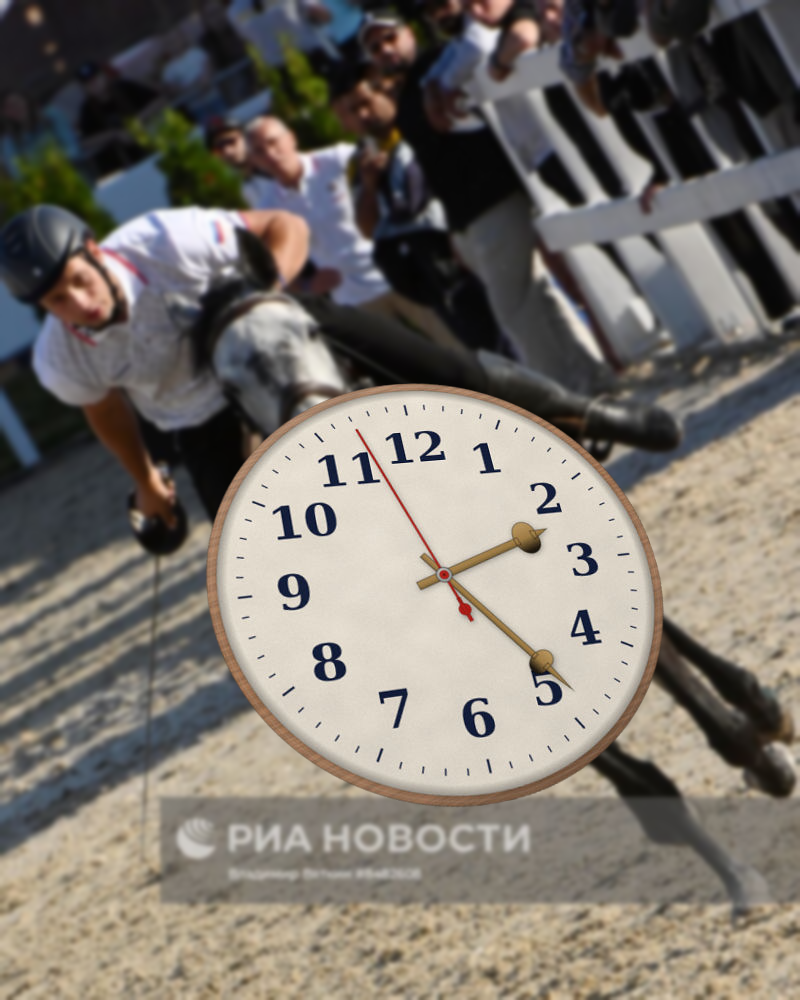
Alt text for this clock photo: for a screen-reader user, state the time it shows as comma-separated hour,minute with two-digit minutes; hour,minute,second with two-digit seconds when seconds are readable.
2,23,57
